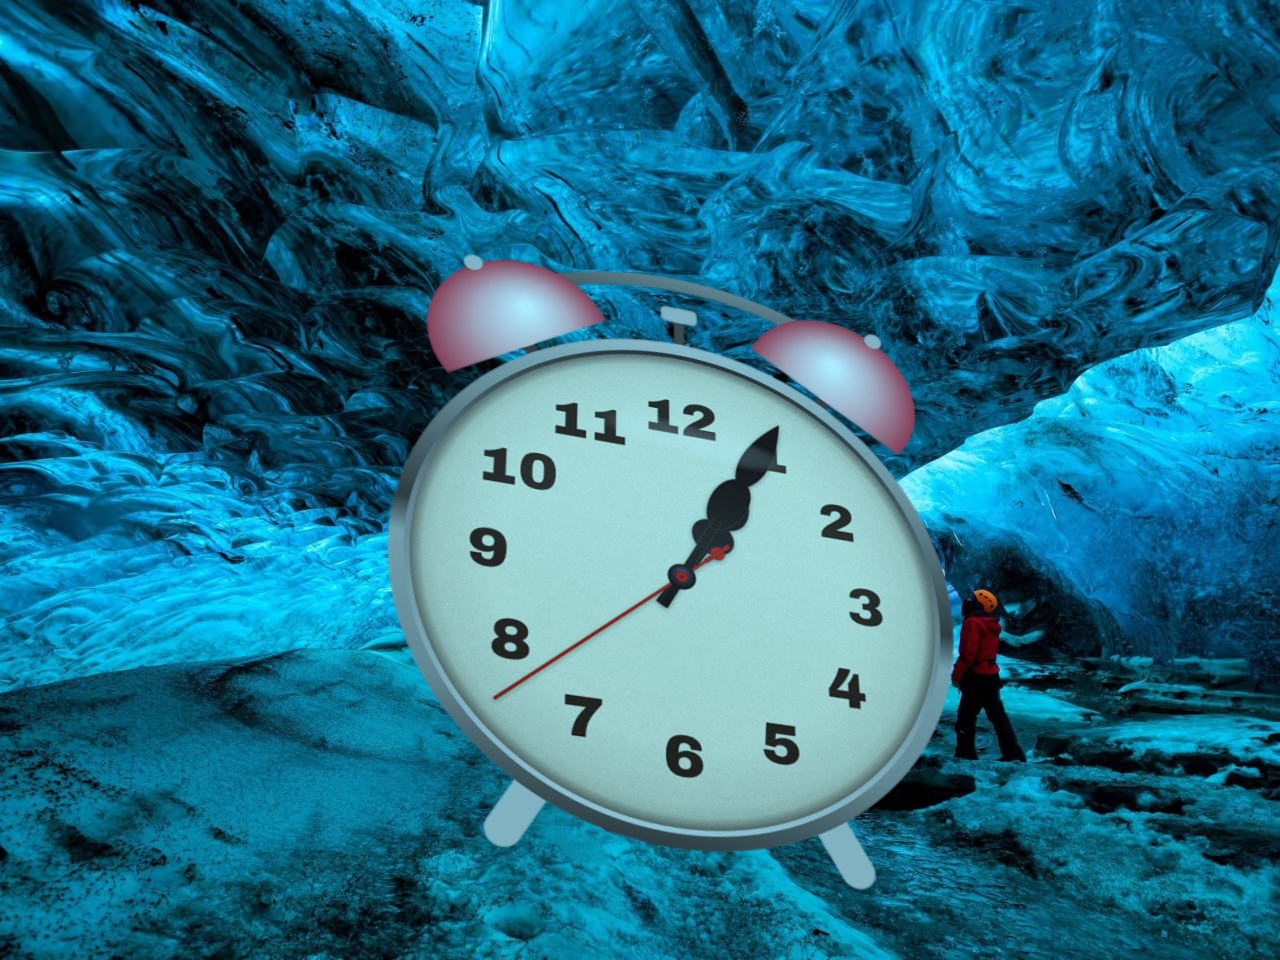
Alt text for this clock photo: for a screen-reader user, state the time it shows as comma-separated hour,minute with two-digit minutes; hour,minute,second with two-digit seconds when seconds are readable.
1,04,38
